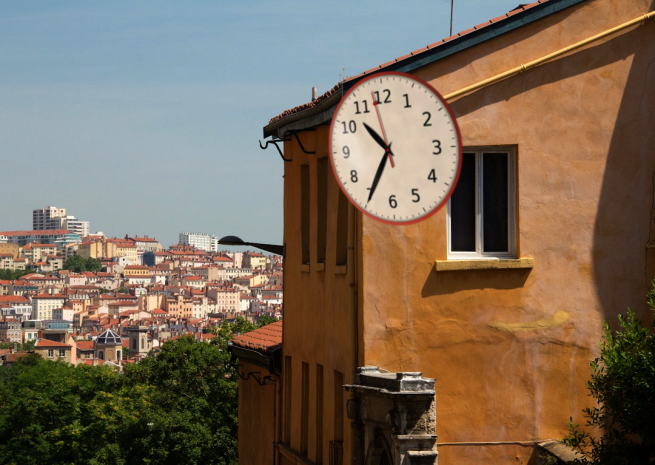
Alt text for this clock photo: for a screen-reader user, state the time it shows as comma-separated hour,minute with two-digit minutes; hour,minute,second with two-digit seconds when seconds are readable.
10,34,58
